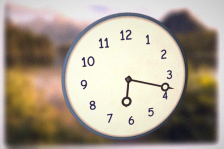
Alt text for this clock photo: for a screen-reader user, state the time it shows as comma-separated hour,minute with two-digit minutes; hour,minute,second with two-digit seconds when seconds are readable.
6,18
